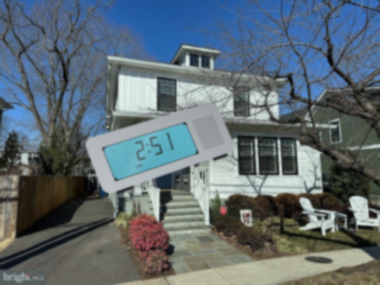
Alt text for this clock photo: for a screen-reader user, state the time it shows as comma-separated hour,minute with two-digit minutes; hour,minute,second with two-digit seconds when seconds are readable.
2,51
